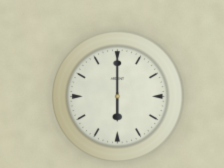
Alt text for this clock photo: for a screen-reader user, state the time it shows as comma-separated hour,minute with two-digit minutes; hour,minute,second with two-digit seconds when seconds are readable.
6,00
